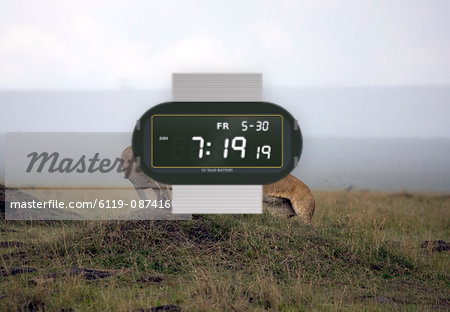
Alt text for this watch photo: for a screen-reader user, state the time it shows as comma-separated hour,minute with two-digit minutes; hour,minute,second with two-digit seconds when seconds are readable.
7,19,19
